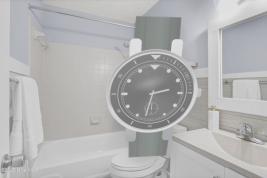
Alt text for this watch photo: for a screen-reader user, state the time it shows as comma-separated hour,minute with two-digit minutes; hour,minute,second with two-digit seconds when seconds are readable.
2,32
